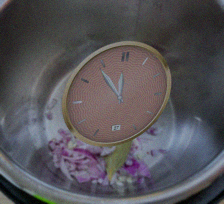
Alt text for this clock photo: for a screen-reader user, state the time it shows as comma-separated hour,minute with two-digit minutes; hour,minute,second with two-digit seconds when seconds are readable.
11,54
